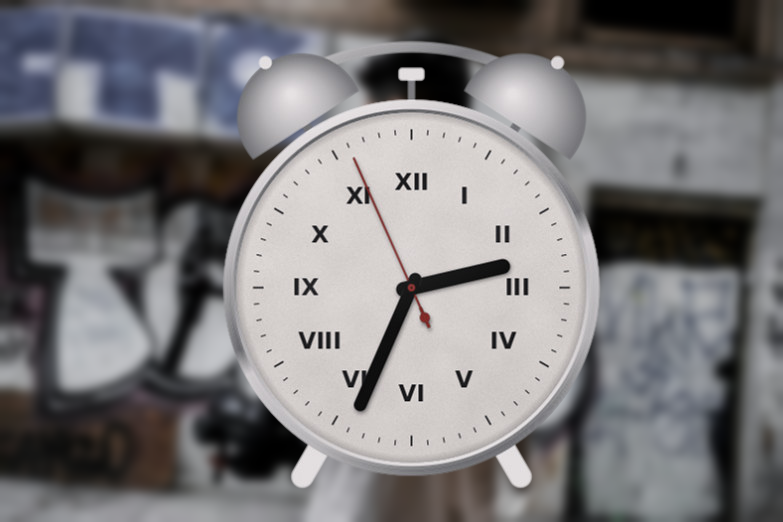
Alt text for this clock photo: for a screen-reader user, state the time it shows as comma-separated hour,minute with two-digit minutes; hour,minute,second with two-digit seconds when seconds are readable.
2,33,56
